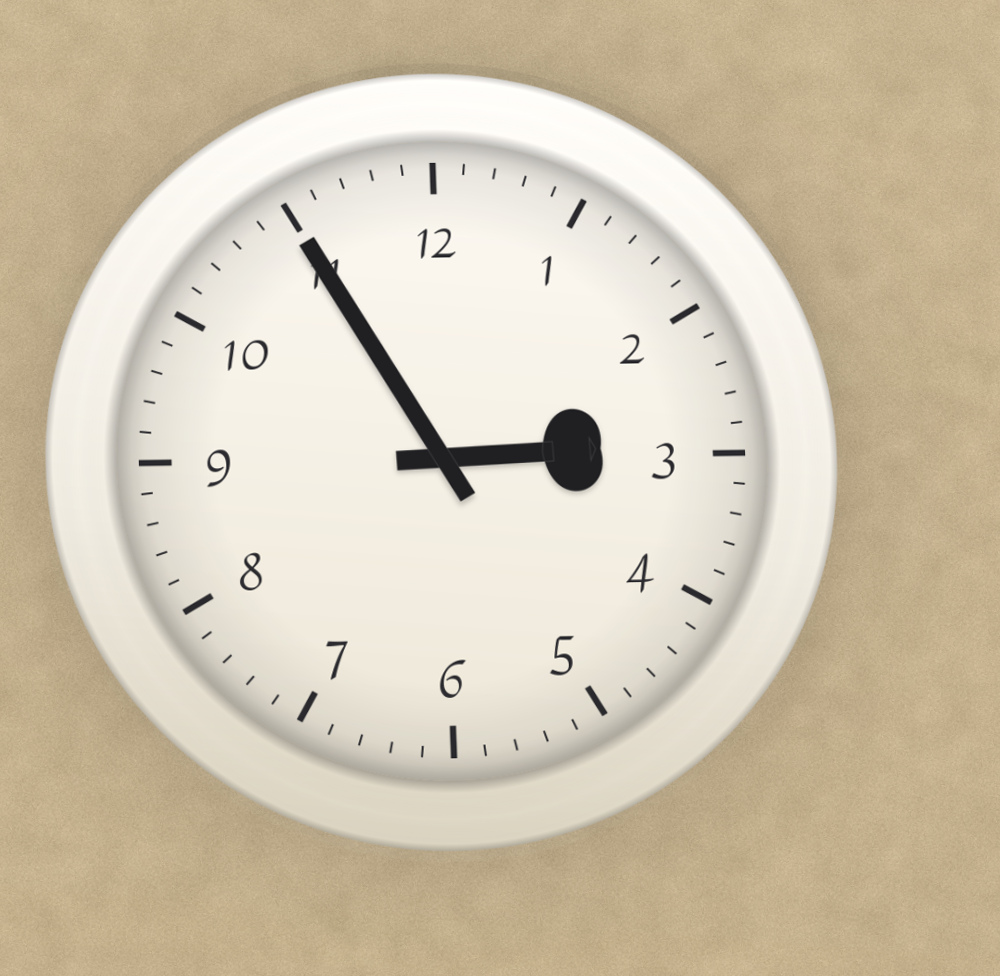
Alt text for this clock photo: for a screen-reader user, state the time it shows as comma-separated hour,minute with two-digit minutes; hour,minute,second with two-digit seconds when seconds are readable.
2,55
